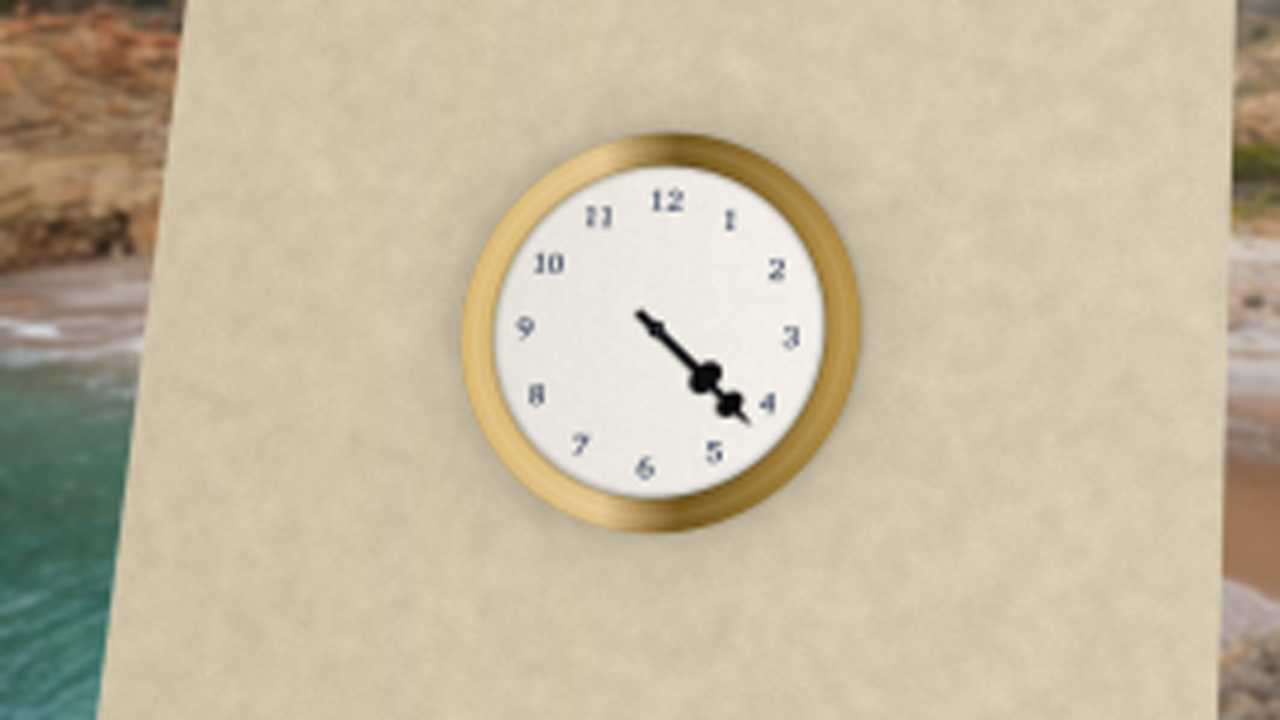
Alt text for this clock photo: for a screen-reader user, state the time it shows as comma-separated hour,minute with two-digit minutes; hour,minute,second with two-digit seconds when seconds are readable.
4,22
